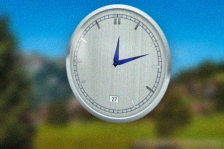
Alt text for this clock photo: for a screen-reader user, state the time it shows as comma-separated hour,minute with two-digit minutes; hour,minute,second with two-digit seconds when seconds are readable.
12,12
